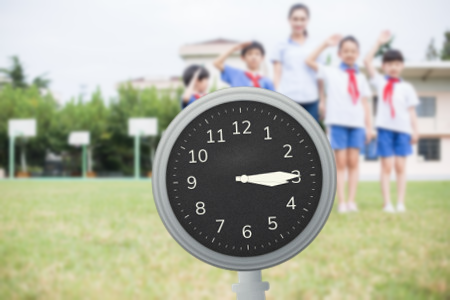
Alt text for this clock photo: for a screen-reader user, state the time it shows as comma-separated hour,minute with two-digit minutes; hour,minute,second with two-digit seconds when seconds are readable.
3,15
